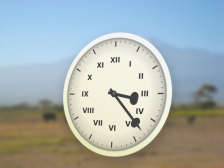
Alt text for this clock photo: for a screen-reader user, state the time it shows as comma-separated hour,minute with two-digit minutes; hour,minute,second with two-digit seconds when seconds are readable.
3,23
